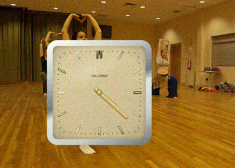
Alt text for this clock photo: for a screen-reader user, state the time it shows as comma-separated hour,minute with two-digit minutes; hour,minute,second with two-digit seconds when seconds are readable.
4,22
